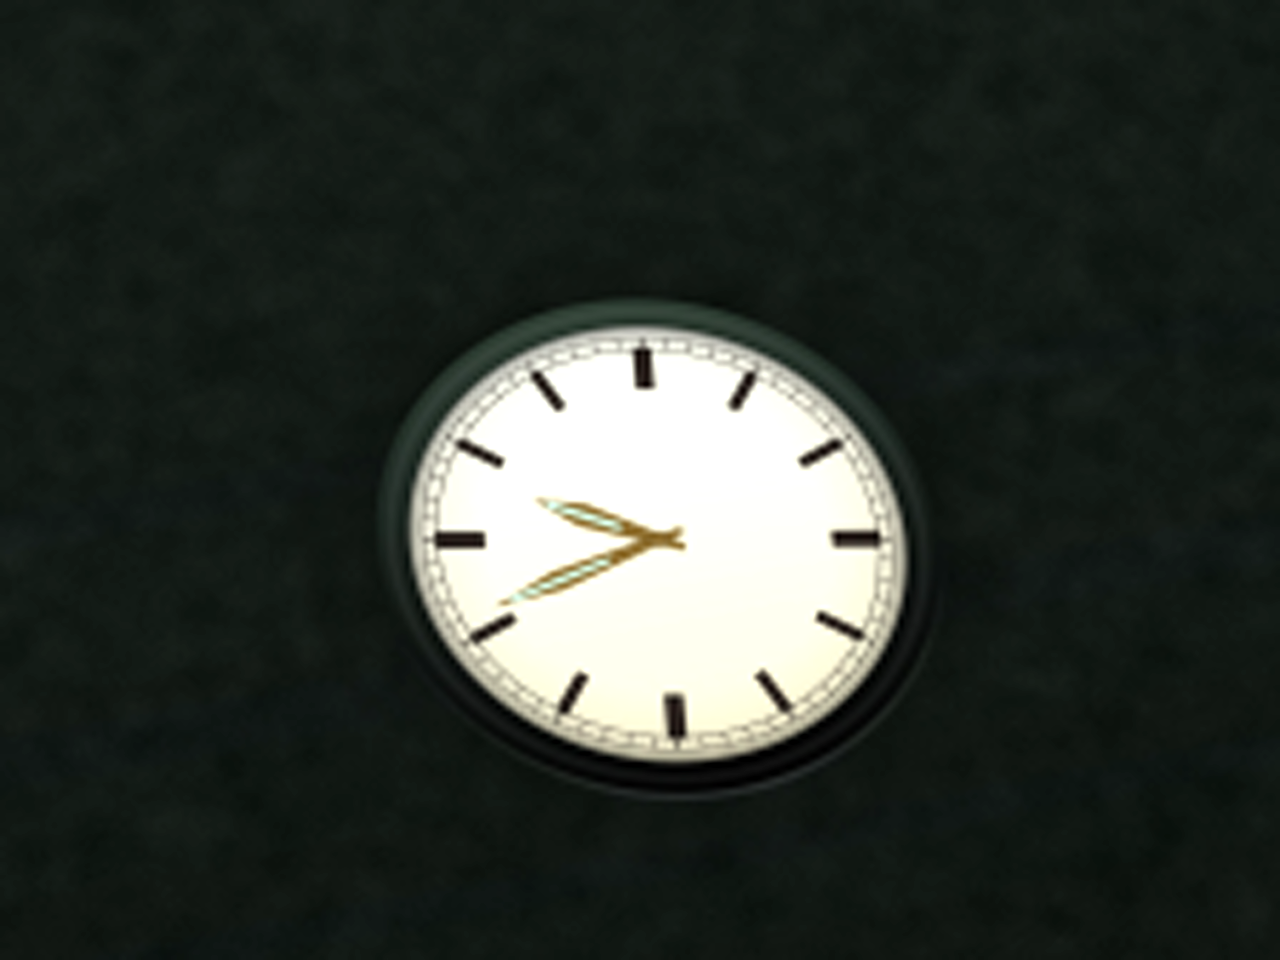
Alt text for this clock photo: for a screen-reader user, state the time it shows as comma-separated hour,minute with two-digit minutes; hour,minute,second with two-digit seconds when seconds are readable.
9,41
